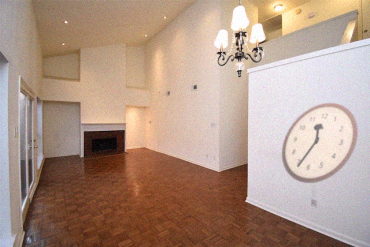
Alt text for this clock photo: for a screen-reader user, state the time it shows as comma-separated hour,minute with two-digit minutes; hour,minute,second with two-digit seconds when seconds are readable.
11,34
